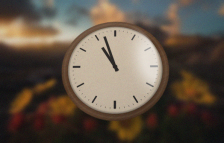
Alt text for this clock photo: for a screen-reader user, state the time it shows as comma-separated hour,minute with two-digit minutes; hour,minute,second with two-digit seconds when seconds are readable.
10,57
